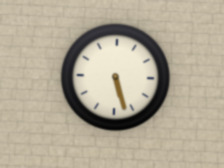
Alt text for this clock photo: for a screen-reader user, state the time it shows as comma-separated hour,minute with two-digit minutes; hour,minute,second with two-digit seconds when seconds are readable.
5,27
